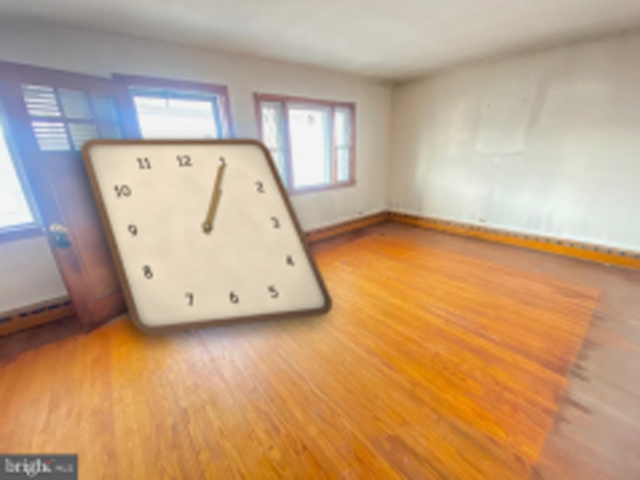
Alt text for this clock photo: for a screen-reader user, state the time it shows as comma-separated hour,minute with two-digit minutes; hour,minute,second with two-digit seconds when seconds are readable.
1,05
